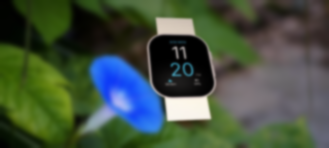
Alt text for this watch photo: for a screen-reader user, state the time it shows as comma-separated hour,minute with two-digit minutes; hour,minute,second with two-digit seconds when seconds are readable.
11,20
